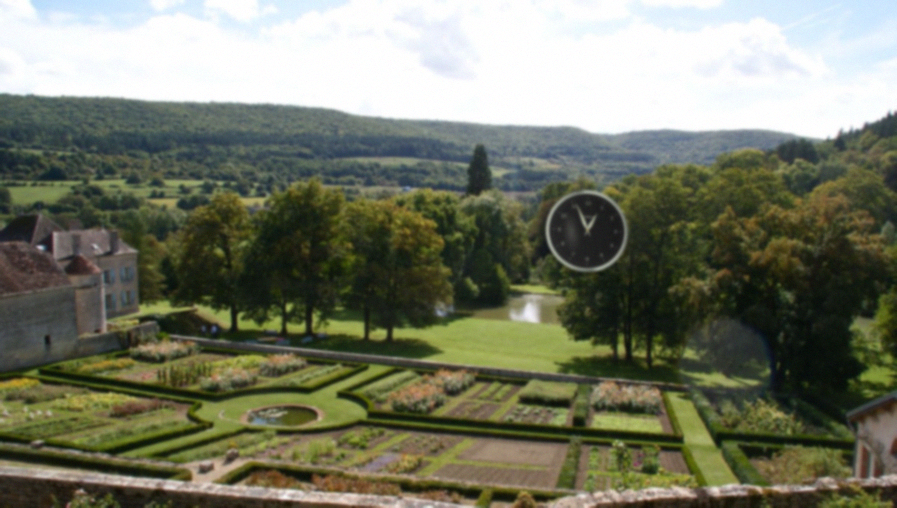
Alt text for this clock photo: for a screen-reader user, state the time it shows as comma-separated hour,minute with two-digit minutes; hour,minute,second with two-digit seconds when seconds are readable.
12,56
